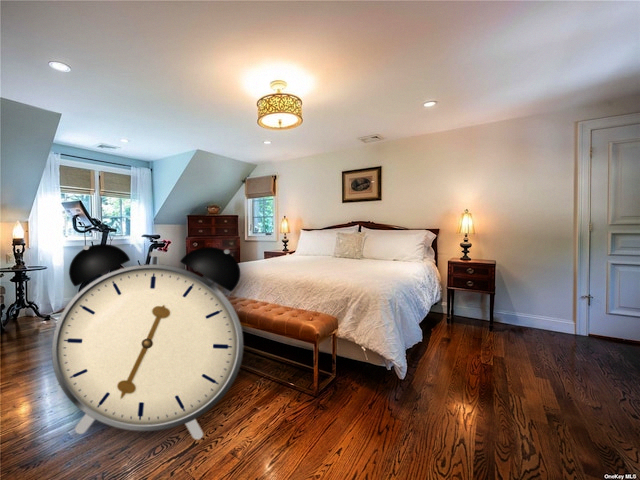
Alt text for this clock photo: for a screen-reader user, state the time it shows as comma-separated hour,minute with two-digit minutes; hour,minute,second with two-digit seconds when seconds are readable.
12,33
